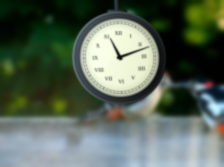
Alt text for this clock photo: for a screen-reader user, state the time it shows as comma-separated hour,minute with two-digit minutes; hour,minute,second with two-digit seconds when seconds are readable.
11,12
